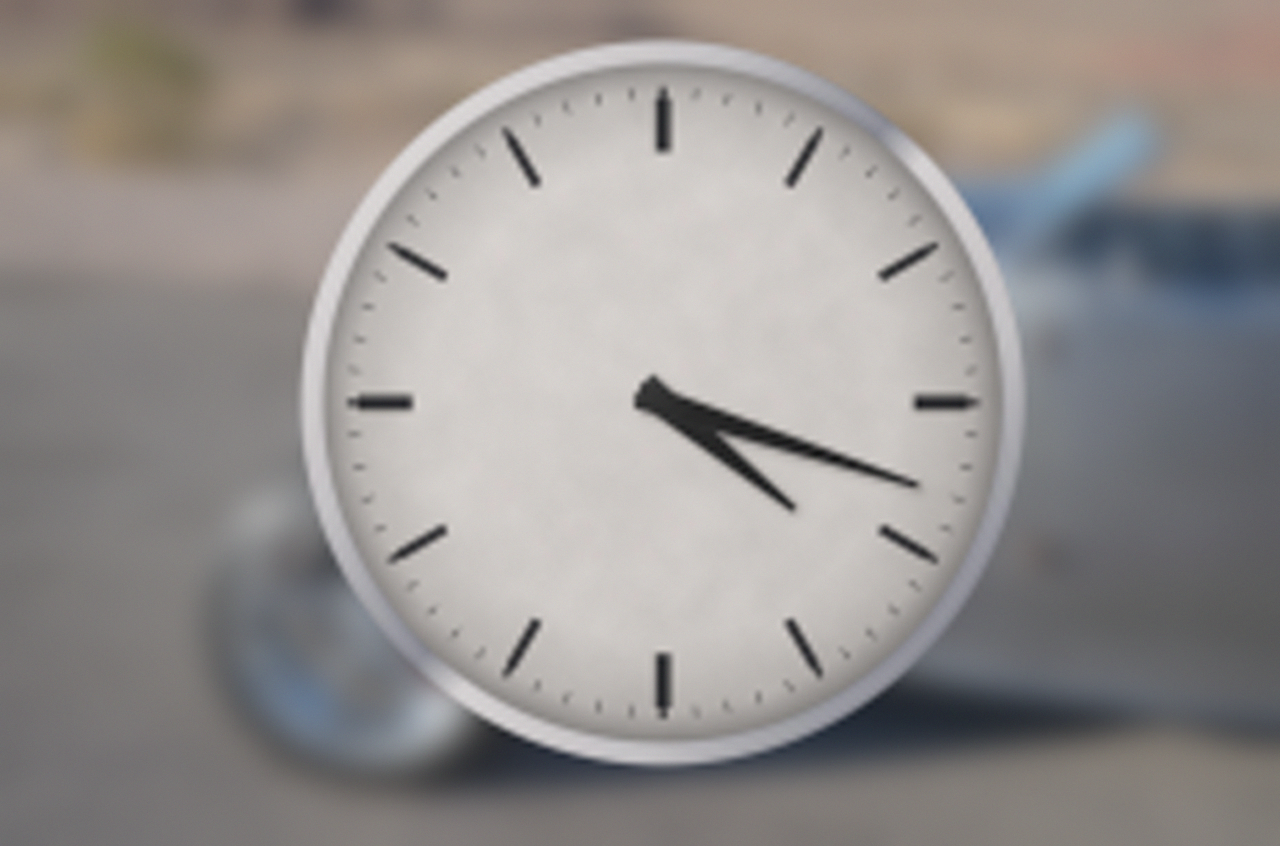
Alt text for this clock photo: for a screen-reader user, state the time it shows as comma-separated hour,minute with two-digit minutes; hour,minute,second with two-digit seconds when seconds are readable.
4,18
